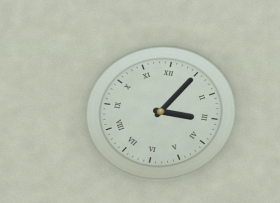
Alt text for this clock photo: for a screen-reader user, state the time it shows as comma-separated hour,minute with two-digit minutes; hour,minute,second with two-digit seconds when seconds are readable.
3,05
